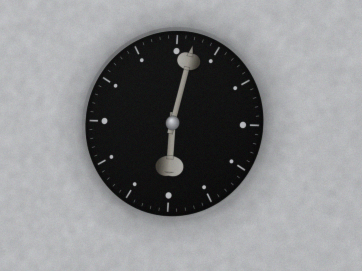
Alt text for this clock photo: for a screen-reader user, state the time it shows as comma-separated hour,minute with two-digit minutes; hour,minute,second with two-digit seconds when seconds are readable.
6,02
